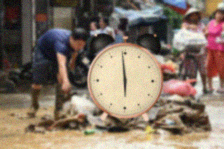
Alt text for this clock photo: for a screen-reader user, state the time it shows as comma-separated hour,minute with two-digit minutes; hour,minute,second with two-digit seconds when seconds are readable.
5,59
